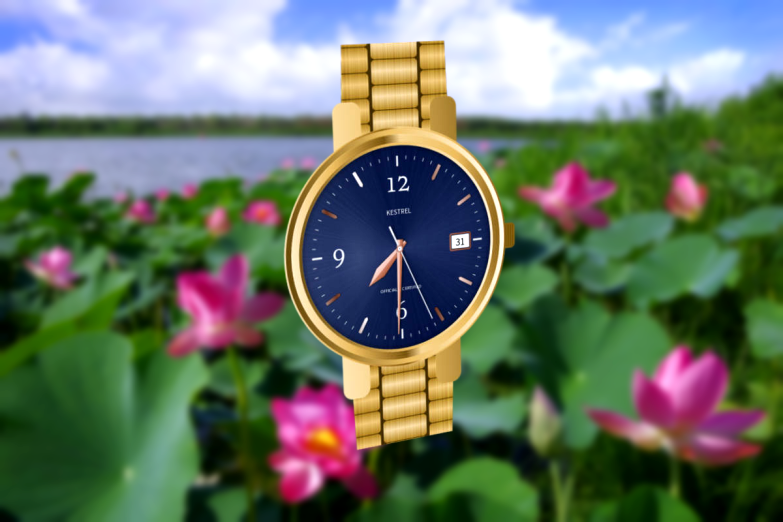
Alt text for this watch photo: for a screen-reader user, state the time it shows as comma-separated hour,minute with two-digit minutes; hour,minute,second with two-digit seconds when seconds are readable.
7,30,26
